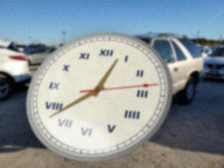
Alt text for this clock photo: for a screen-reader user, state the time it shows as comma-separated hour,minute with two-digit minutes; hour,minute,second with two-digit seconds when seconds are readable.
12,38,13
